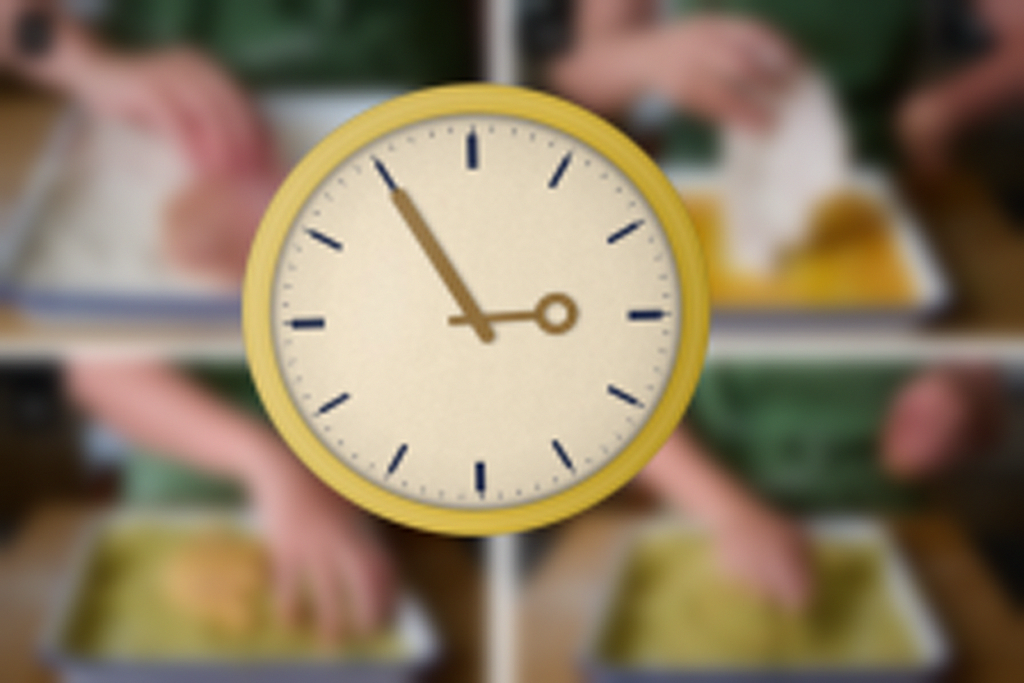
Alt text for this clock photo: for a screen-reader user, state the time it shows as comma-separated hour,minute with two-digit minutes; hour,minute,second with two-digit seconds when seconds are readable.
2,55
